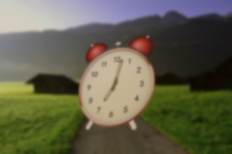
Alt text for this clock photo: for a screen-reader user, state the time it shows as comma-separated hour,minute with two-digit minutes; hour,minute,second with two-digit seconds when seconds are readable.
7,02
